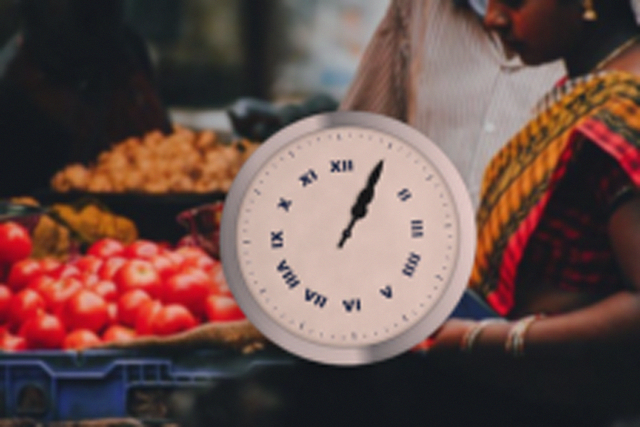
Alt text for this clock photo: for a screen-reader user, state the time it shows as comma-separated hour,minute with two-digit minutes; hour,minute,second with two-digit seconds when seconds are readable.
1,05
